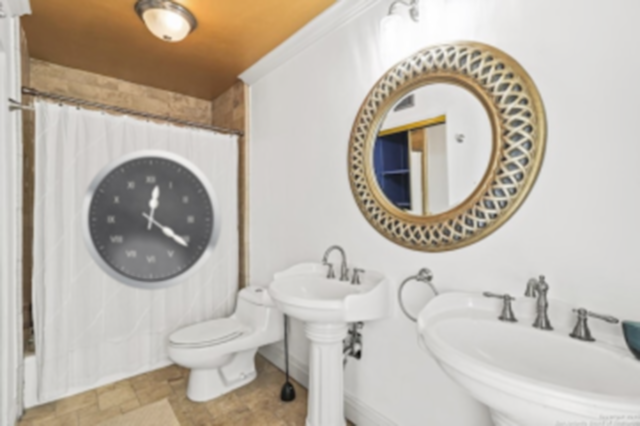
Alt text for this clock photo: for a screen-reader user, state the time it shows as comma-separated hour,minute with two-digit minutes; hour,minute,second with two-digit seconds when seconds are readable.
12,21
